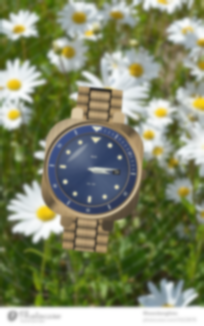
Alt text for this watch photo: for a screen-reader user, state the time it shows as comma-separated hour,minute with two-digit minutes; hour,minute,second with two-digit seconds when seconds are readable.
3,14
